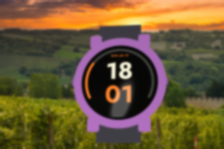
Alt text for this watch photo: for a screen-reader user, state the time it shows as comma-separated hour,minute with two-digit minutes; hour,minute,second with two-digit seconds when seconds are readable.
18,01
